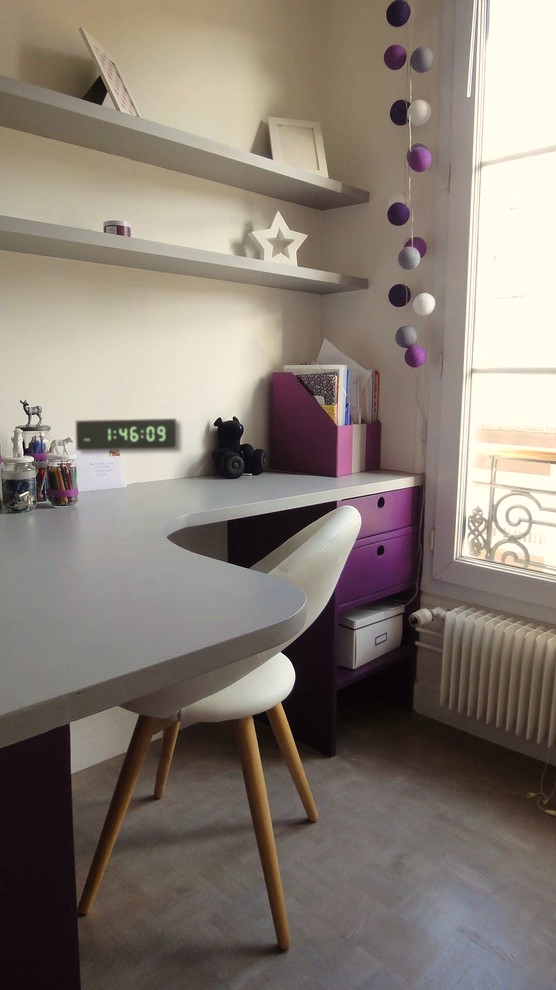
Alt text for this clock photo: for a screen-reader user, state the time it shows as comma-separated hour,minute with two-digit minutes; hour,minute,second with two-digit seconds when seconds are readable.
1,46,09
